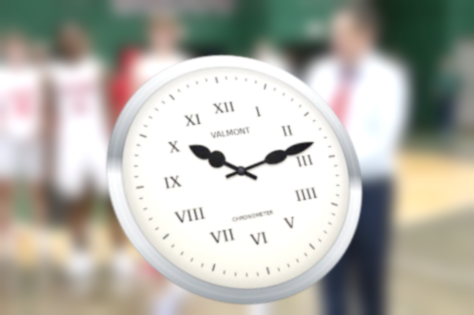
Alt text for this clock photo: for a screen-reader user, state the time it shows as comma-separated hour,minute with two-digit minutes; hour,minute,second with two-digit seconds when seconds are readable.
10,13
